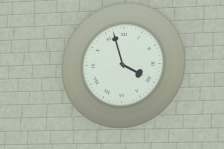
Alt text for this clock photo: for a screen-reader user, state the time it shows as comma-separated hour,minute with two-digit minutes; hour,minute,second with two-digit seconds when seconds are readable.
3,57
